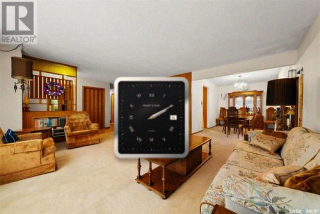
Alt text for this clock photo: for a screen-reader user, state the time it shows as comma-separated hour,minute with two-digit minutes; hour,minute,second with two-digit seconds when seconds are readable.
2,10
